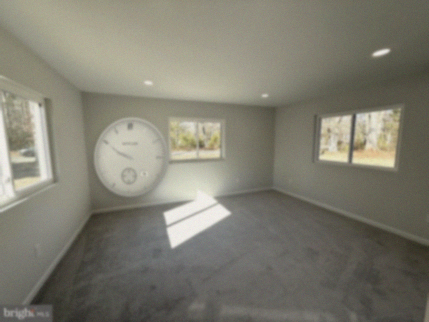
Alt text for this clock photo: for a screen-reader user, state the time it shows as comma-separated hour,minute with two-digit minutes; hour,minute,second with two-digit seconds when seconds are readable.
9,50
